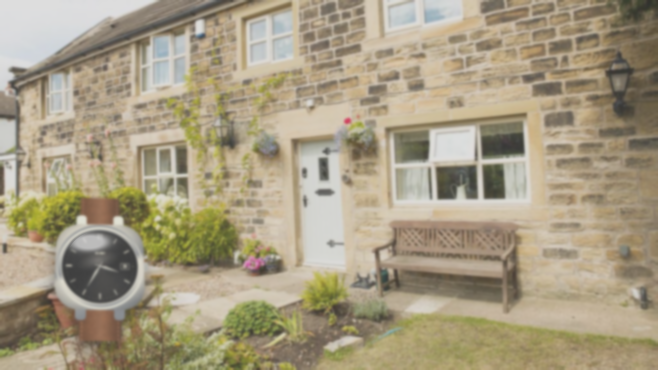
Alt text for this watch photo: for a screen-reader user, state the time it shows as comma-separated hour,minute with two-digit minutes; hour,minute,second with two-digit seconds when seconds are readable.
3,35
